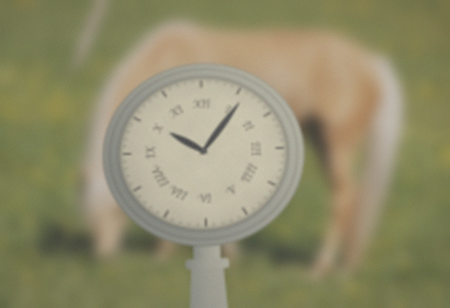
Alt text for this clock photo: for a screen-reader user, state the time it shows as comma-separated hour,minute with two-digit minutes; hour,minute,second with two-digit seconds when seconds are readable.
10,06
